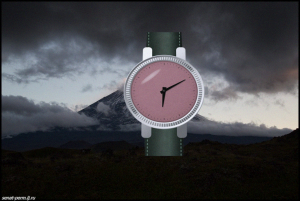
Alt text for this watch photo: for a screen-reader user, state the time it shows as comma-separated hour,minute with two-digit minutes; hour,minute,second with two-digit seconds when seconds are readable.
6,10
